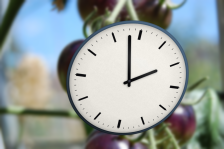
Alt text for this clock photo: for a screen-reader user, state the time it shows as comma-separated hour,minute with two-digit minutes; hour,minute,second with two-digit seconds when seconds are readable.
1,58
